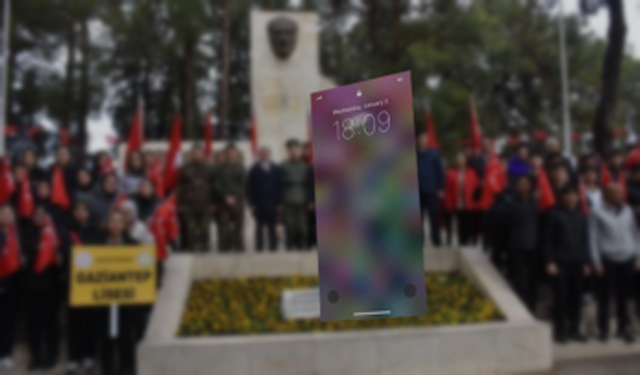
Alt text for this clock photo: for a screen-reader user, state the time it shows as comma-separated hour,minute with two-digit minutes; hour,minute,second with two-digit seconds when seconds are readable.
18,09
